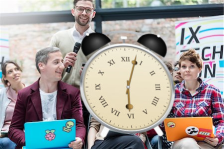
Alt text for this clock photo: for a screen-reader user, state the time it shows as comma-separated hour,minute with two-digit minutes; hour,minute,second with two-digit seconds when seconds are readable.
6,03
